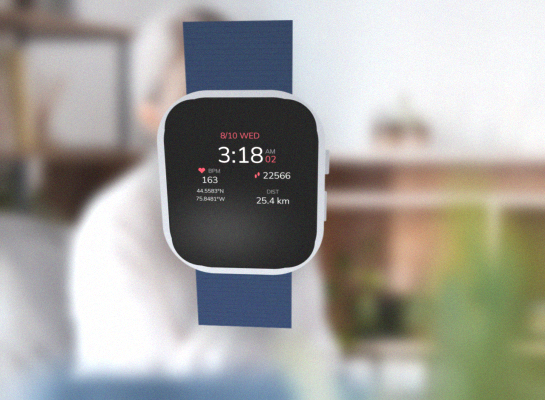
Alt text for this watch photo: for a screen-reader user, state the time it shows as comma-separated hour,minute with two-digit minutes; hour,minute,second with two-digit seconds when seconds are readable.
3,18,02
